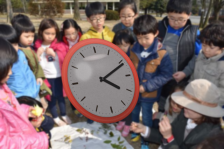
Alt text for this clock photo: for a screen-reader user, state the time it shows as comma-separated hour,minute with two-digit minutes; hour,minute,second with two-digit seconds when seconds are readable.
4,11
